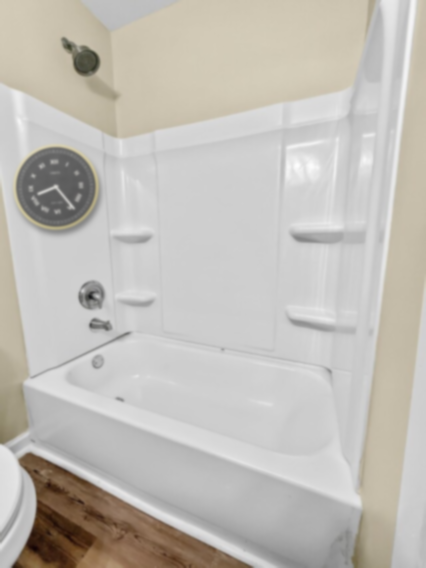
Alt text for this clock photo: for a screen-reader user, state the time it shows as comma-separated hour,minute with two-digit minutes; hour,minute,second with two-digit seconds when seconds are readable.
8,24
